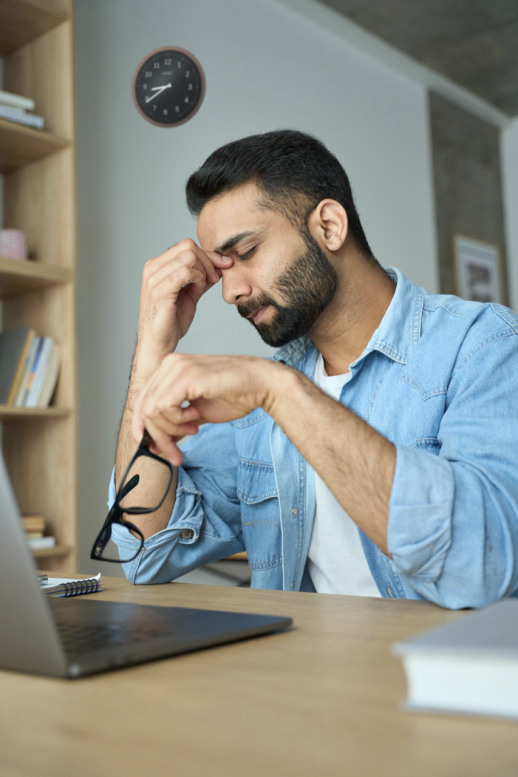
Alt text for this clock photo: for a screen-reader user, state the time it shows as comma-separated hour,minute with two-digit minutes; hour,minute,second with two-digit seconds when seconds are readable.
8,39
